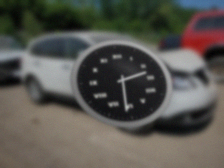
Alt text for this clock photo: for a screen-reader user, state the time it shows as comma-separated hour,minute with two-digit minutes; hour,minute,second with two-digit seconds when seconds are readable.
2,31
